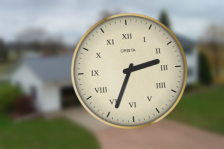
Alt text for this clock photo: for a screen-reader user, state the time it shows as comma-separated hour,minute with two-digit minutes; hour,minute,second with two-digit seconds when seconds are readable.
2,34
